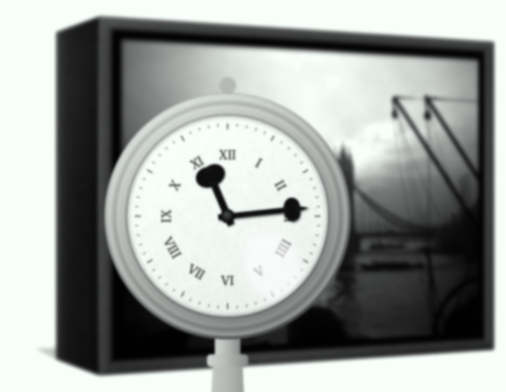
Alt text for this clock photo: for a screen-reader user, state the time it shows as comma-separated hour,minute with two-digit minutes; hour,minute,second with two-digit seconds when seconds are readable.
11,14
